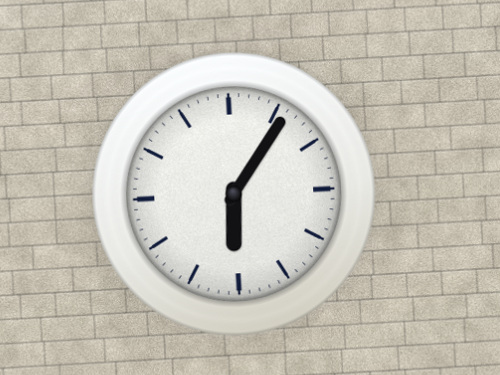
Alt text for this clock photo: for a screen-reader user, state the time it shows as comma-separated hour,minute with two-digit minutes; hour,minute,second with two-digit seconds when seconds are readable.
6,06
